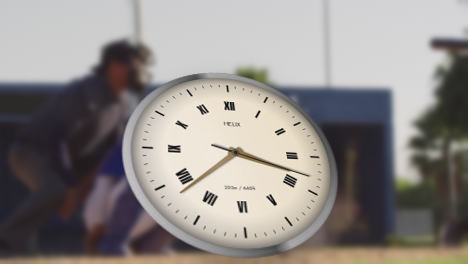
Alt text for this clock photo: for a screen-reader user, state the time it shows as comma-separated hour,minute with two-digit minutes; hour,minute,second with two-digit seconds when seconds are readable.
3,38,18
